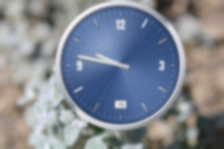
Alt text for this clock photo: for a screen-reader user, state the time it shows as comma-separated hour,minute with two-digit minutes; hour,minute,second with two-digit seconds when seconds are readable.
9,47
